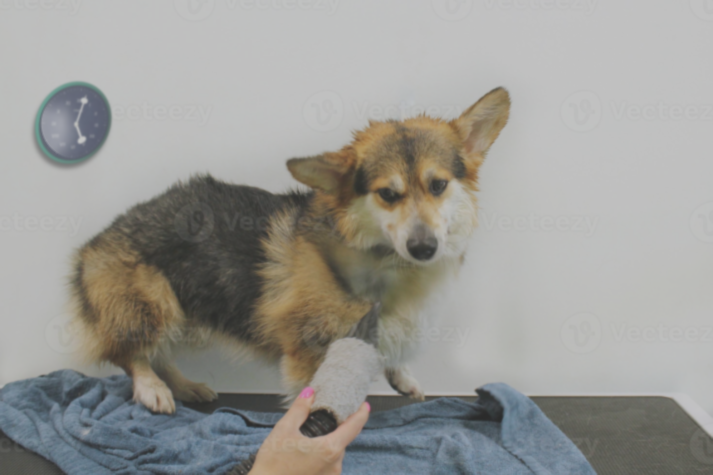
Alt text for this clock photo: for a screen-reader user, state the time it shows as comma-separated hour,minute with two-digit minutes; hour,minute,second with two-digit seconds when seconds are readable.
5,02
